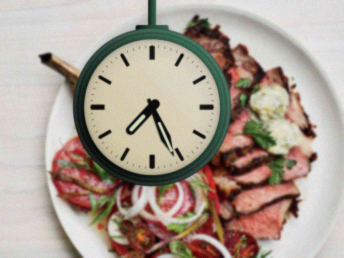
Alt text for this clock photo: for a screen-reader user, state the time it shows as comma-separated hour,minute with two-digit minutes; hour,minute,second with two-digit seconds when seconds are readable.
7,26
